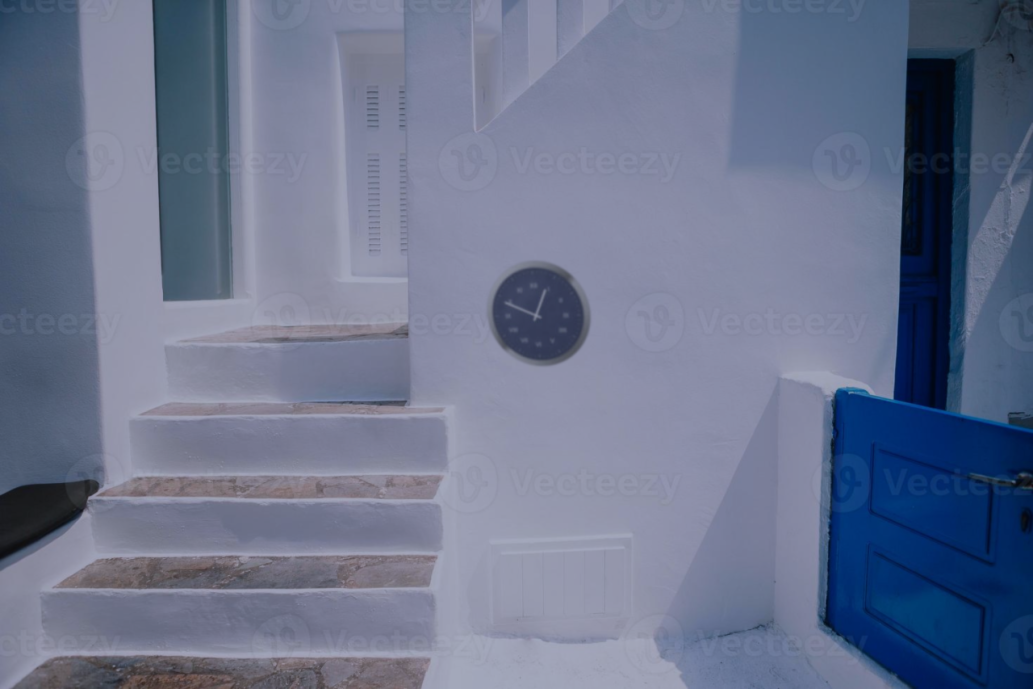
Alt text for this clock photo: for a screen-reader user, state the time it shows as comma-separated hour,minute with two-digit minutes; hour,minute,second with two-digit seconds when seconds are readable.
12,49
